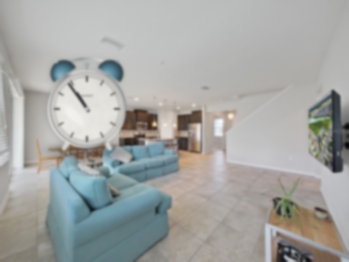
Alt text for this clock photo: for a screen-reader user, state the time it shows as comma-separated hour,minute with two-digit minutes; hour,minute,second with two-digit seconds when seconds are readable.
10,54
